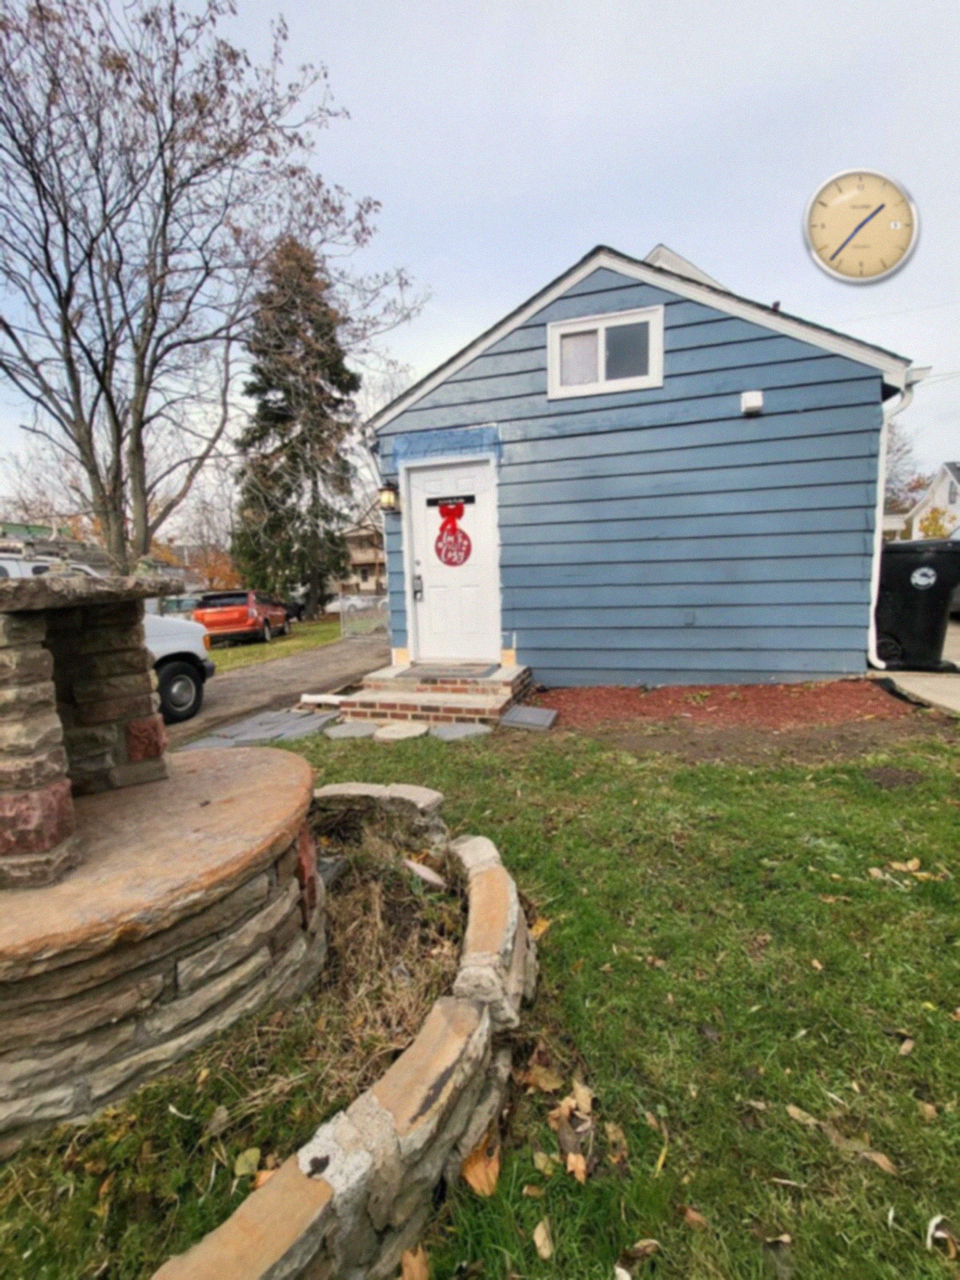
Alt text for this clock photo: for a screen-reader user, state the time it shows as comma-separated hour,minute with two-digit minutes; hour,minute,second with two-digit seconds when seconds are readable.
1,37
